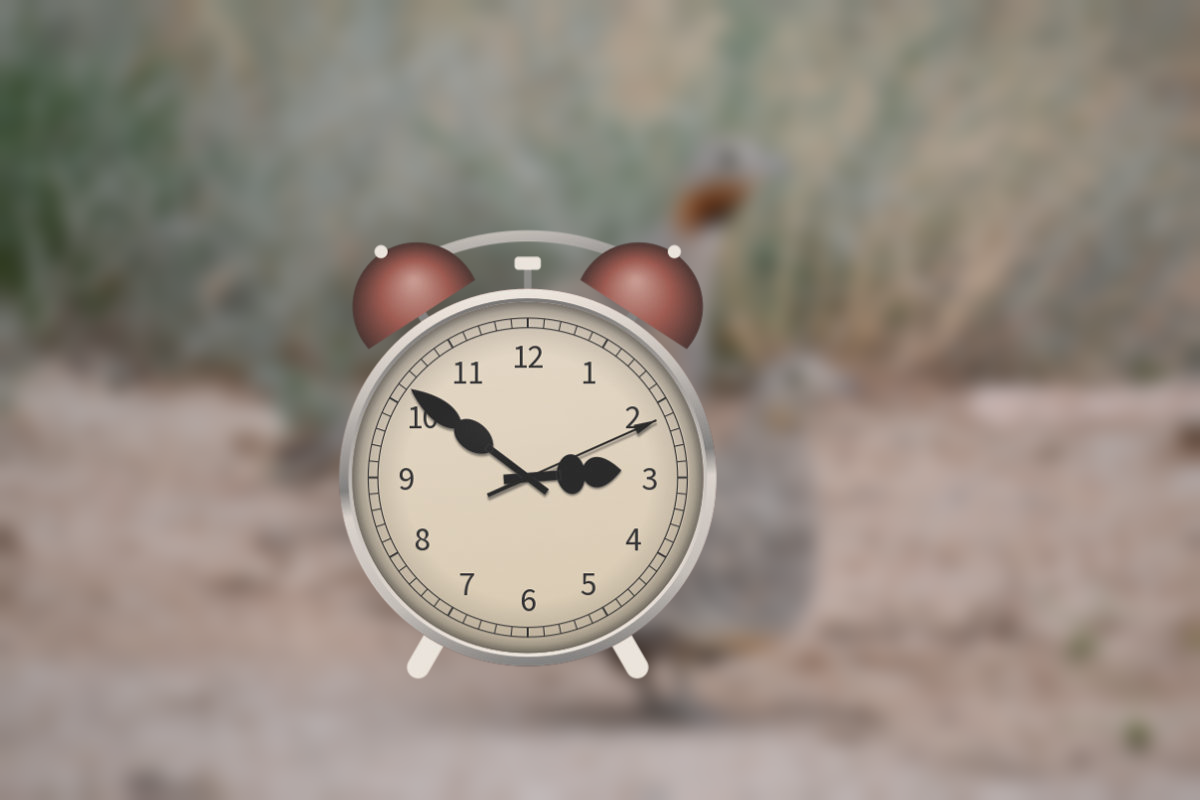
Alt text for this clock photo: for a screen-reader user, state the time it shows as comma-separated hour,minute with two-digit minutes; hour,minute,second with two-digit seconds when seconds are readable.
2,51,11
